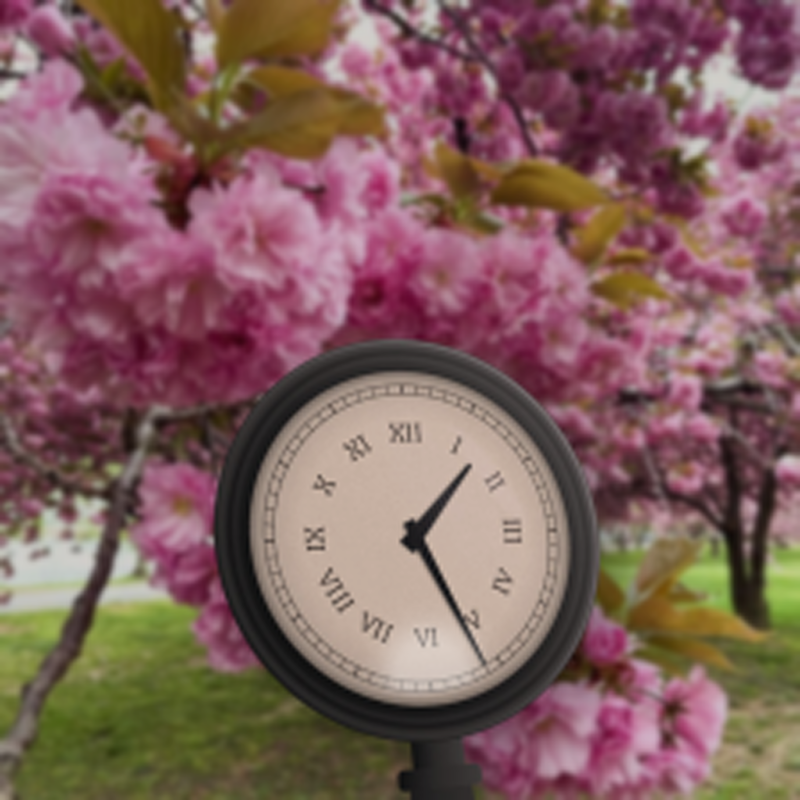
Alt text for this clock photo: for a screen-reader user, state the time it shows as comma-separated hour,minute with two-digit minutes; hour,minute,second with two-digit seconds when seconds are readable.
1,26
